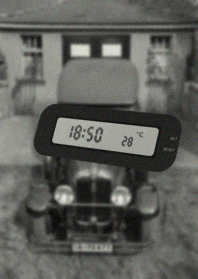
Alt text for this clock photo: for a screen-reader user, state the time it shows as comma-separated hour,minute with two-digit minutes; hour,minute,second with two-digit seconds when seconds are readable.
18,50
